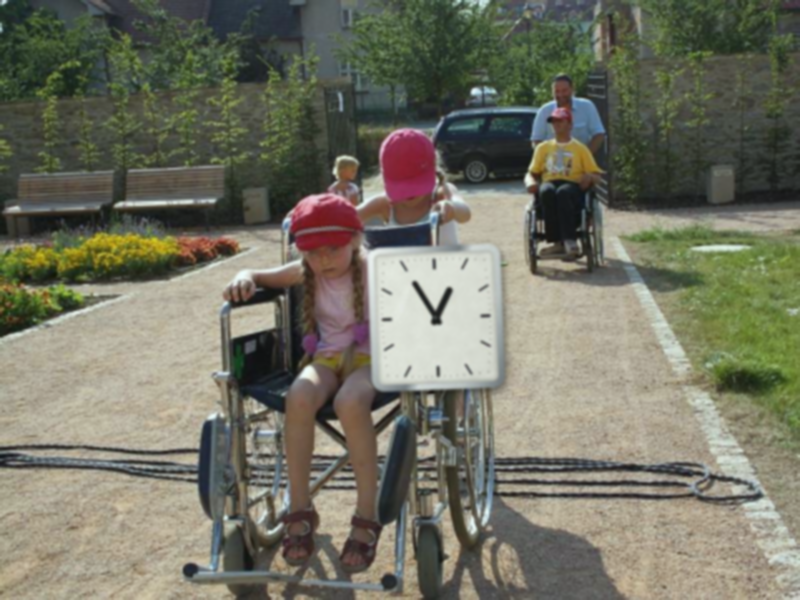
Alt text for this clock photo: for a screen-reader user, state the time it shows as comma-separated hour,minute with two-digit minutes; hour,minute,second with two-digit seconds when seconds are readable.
12,55
